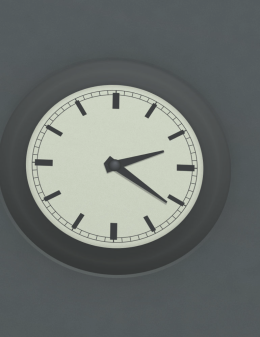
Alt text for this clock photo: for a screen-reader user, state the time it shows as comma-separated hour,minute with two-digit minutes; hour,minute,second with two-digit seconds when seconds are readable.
2,21
